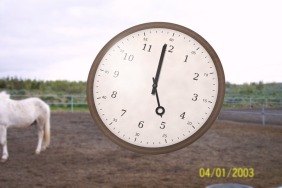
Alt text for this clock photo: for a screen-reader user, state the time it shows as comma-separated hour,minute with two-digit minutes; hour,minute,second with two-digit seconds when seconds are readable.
4,59
